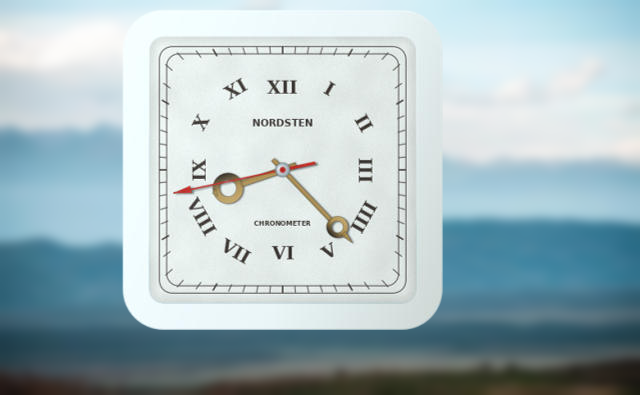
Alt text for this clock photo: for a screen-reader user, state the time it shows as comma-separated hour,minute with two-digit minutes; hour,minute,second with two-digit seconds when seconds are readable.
8,22,43
